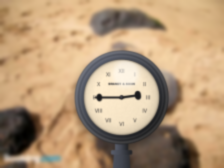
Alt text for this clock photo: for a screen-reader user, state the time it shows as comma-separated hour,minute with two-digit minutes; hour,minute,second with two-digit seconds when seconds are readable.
2,45
